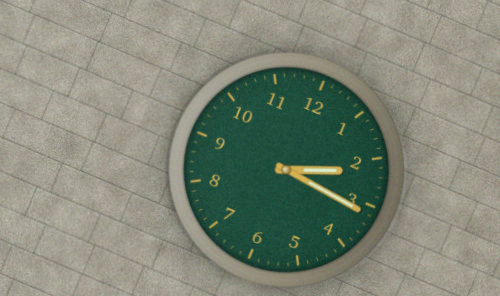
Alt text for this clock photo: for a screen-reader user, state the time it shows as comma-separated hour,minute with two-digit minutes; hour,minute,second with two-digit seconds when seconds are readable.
2,16
